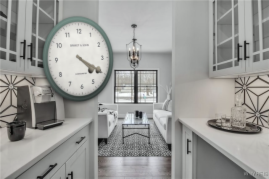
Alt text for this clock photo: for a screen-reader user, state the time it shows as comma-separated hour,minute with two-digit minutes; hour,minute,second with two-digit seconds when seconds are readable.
4,20
